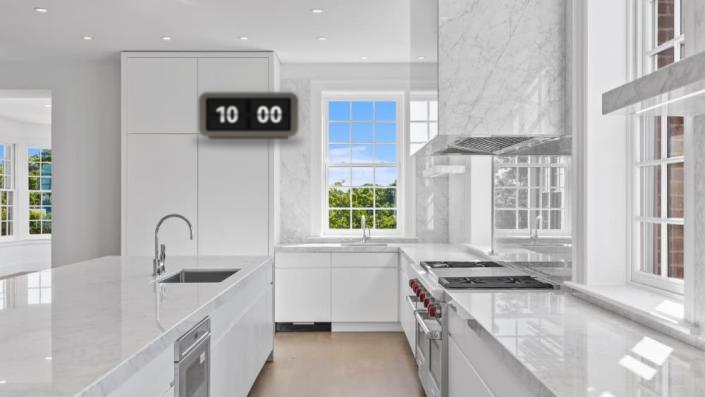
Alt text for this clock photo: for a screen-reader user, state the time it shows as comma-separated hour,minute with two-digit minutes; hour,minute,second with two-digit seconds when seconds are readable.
10,00
